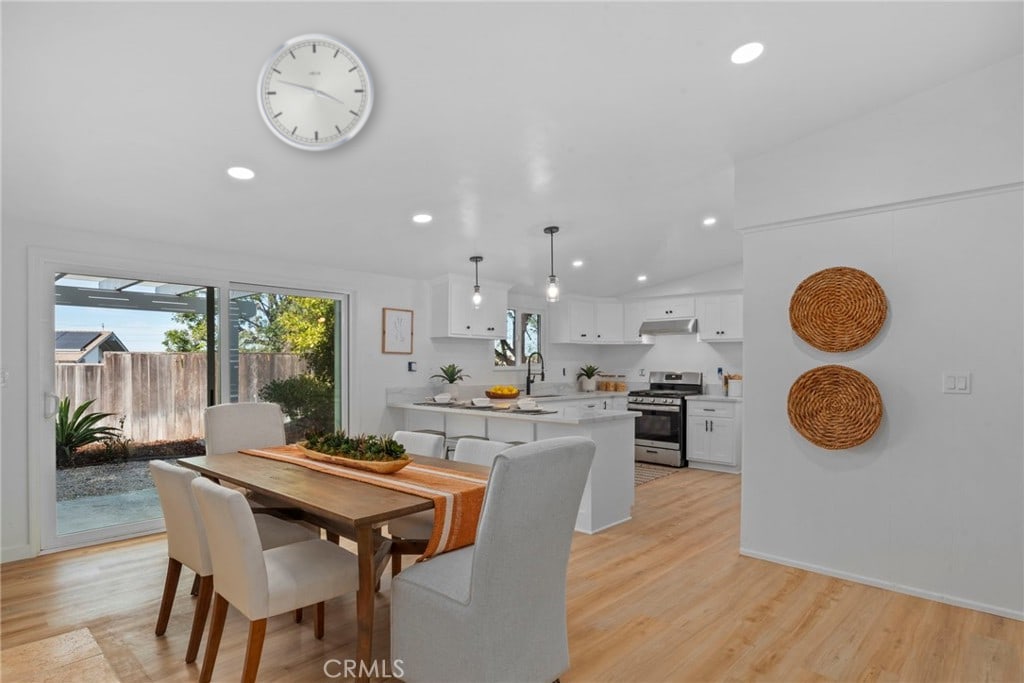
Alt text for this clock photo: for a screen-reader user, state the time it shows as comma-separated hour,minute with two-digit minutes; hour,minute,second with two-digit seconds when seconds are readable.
3,48
